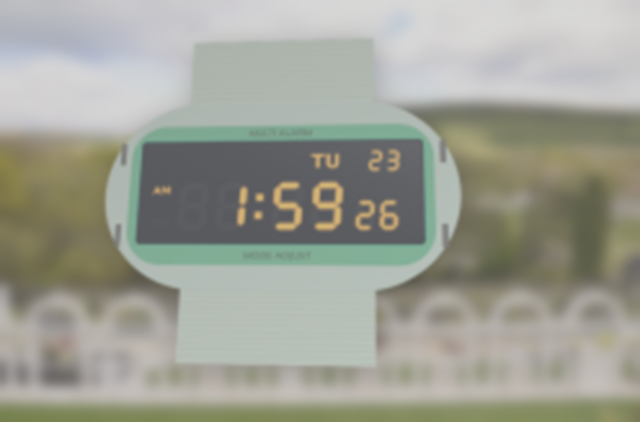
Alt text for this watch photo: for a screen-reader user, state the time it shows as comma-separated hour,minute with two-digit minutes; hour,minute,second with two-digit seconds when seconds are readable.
1,59,26
